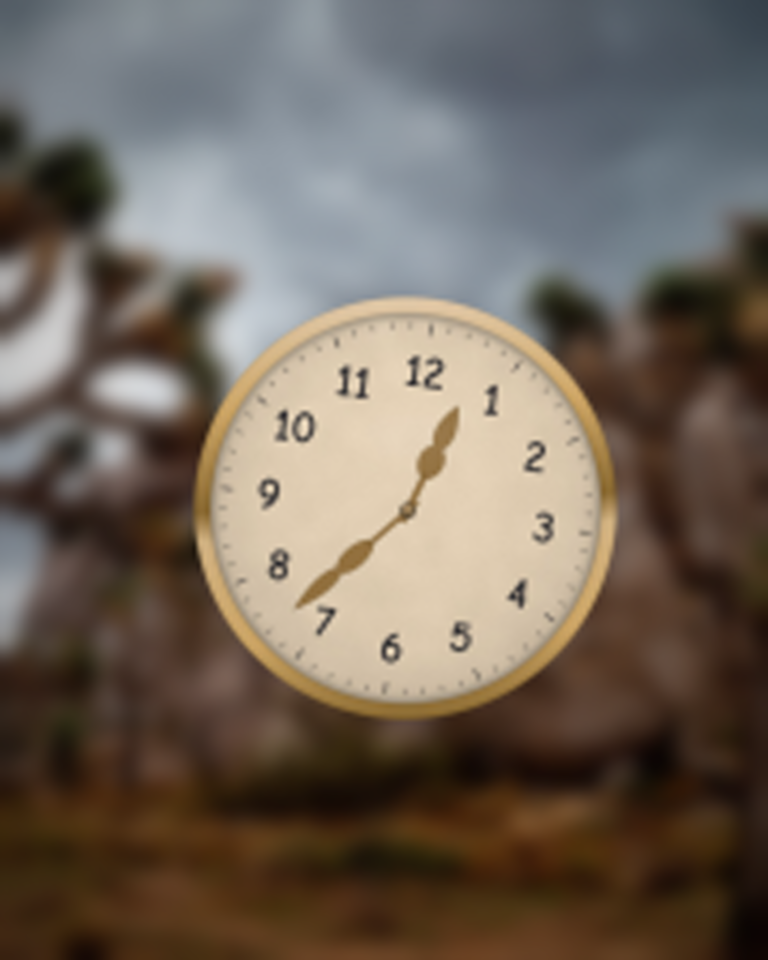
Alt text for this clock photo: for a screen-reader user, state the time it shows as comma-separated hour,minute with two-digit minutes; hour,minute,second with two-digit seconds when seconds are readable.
12,37
